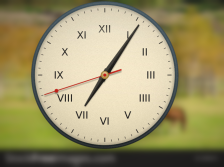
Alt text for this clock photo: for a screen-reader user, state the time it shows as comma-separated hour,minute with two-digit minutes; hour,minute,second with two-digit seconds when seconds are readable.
7,05,42
